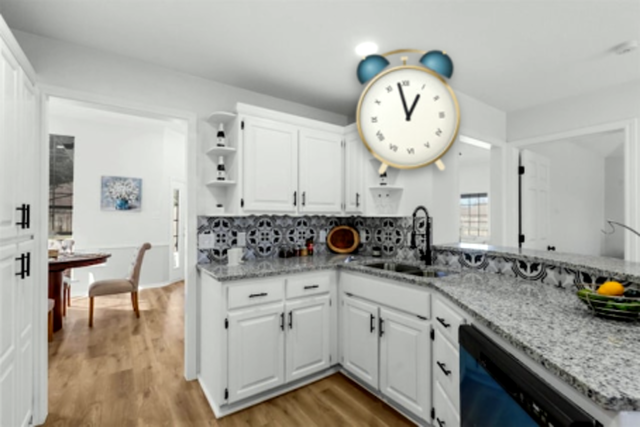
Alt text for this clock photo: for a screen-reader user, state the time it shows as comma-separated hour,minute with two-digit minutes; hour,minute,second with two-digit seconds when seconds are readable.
12,58
